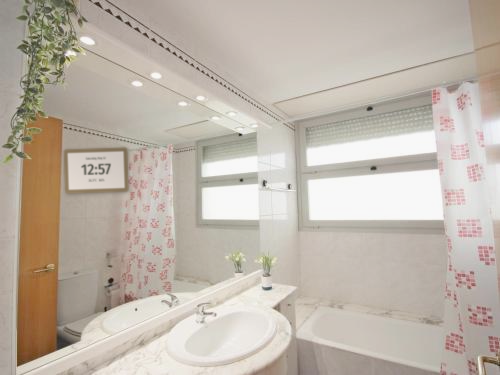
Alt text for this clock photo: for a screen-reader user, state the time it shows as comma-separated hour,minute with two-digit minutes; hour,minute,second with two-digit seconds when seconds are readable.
12,57
